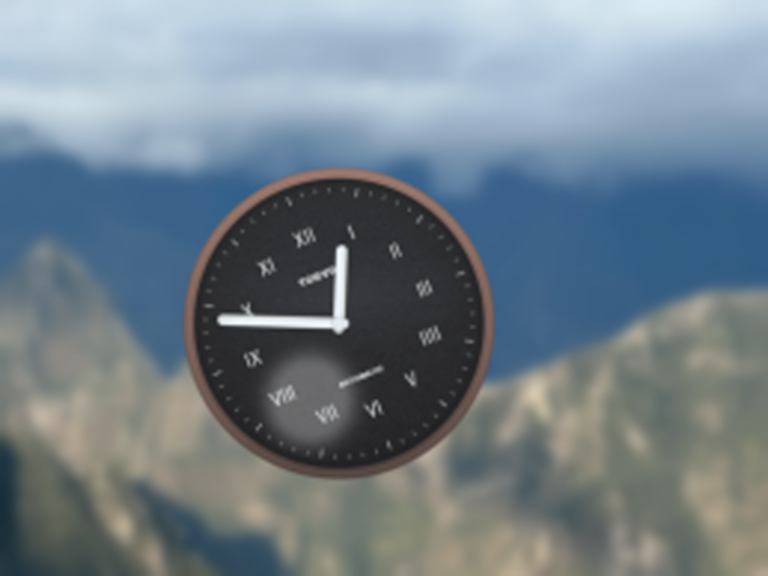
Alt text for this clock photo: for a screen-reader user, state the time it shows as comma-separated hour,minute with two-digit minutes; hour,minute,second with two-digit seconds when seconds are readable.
12,49
